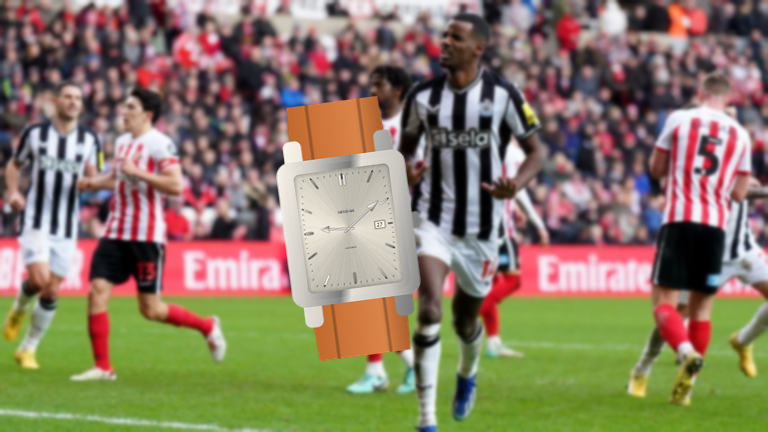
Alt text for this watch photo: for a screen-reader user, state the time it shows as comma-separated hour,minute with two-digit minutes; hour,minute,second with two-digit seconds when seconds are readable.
9,09
